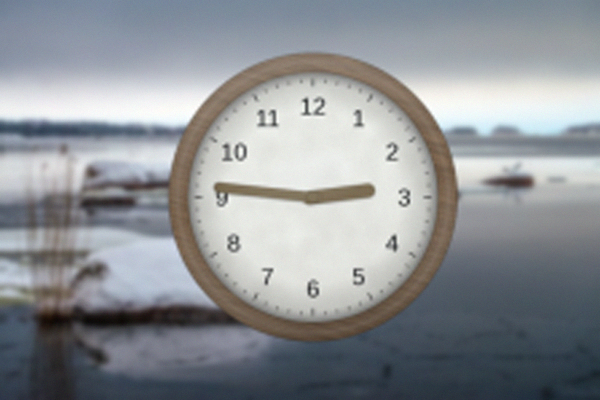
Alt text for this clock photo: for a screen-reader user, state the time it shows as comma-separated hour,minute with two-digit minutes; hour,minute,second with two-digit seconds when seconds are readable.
2,46
